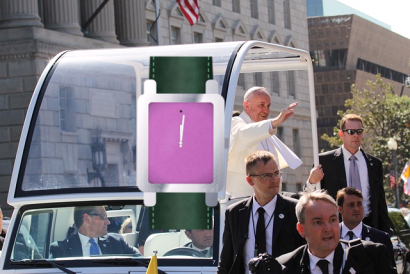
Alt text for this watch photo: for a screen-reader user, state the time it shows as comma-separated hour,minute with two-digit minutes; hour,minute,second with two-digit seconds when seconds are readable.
12,01
